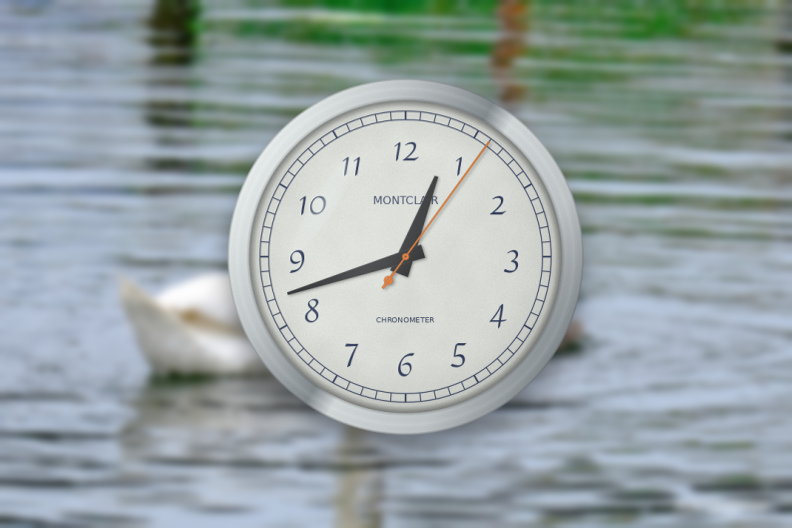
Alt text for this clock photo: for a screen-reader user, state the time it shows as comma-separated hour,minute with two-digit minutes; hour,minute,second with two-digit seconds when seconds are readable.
12,42,06
